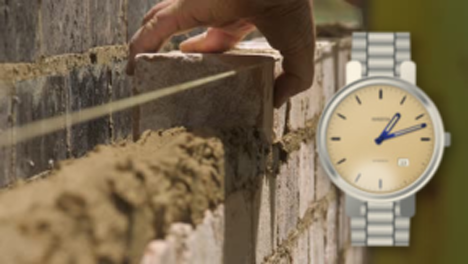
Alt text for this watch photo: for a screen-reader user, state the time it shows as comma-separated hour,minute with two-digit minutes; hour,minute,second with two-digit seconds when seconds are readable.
1,12
